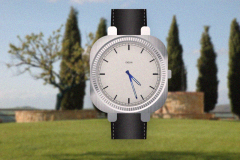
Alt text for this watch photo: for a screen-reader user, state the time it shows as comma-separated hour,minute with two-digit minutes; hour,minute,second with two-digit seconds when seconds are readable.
4,27
